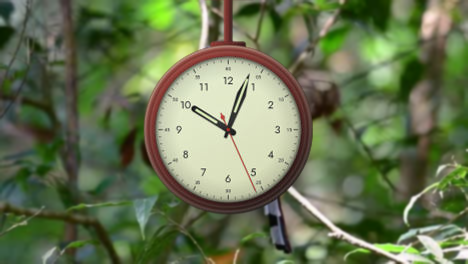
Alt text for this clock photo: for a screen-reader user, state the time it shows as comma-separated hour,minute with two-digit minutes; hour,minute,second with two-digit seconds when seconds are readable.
10,03,26
